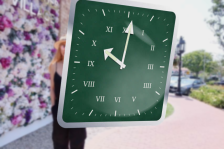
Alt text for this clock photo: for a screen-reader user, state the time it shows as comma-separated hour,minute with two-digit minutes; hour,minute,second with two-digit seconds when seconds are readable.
10,01
